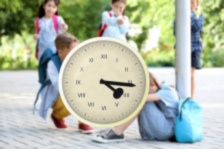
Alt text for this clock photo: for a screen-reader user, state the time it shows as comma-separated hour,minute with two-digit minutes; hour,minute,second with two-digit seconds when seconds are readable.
4,16
